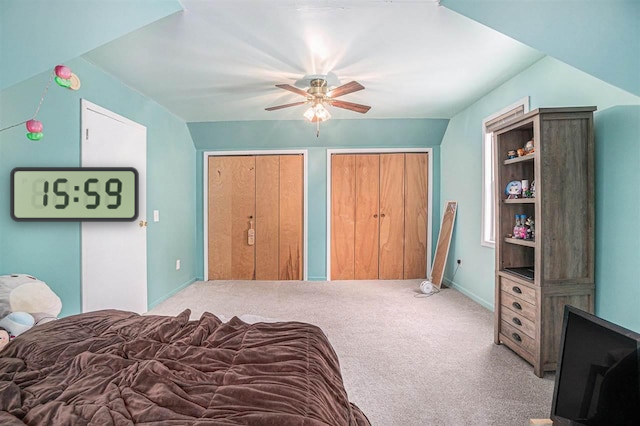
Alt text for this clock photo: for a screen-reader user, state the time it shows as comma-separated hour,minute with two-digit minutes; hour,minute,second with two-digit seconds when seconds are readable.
15,59
